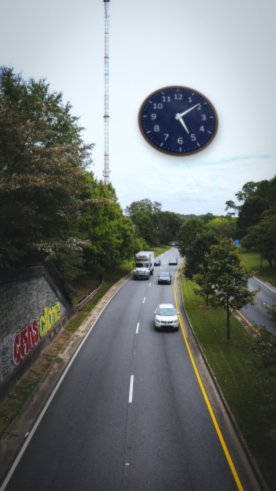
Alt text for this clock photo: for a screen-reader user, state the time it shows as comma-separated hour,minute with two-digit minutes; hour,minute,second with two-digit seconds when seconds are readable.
5,09
